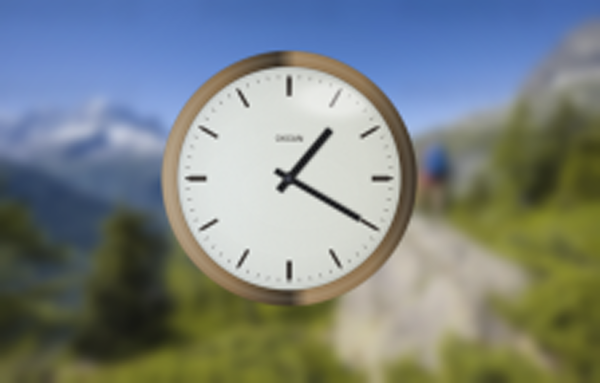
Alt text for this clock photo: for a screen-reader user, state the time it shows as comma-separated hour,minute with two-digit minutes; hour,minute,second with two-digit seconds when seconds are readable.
1,20
